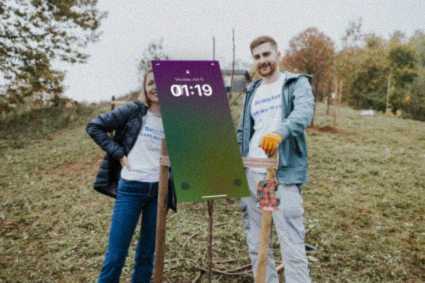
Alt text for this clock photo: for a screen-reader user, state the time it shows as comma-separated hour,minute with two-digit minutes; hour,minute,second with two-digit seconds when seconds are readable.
1,19
